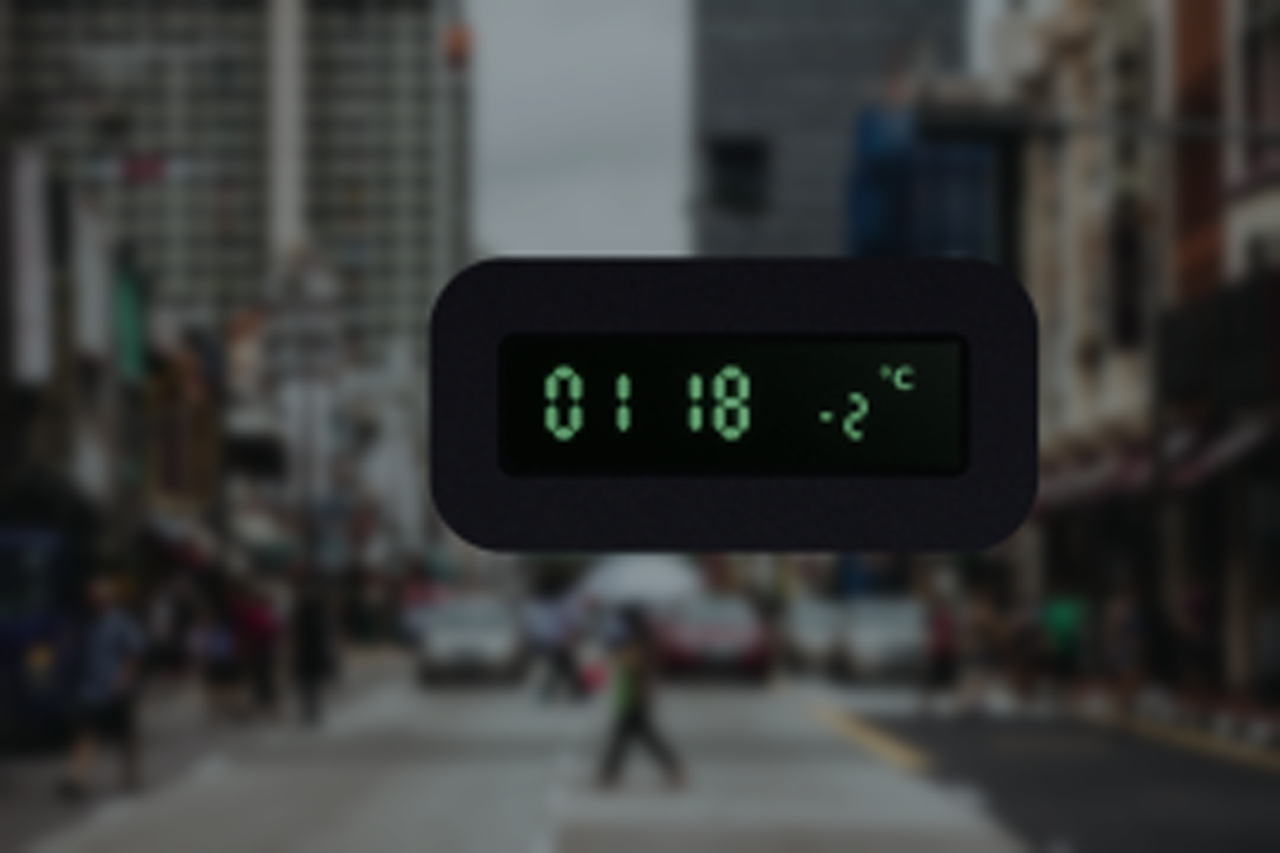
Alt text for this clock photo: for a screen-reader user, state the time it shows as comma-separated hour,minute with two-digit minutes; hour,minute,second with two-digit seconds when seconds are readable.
1,18
